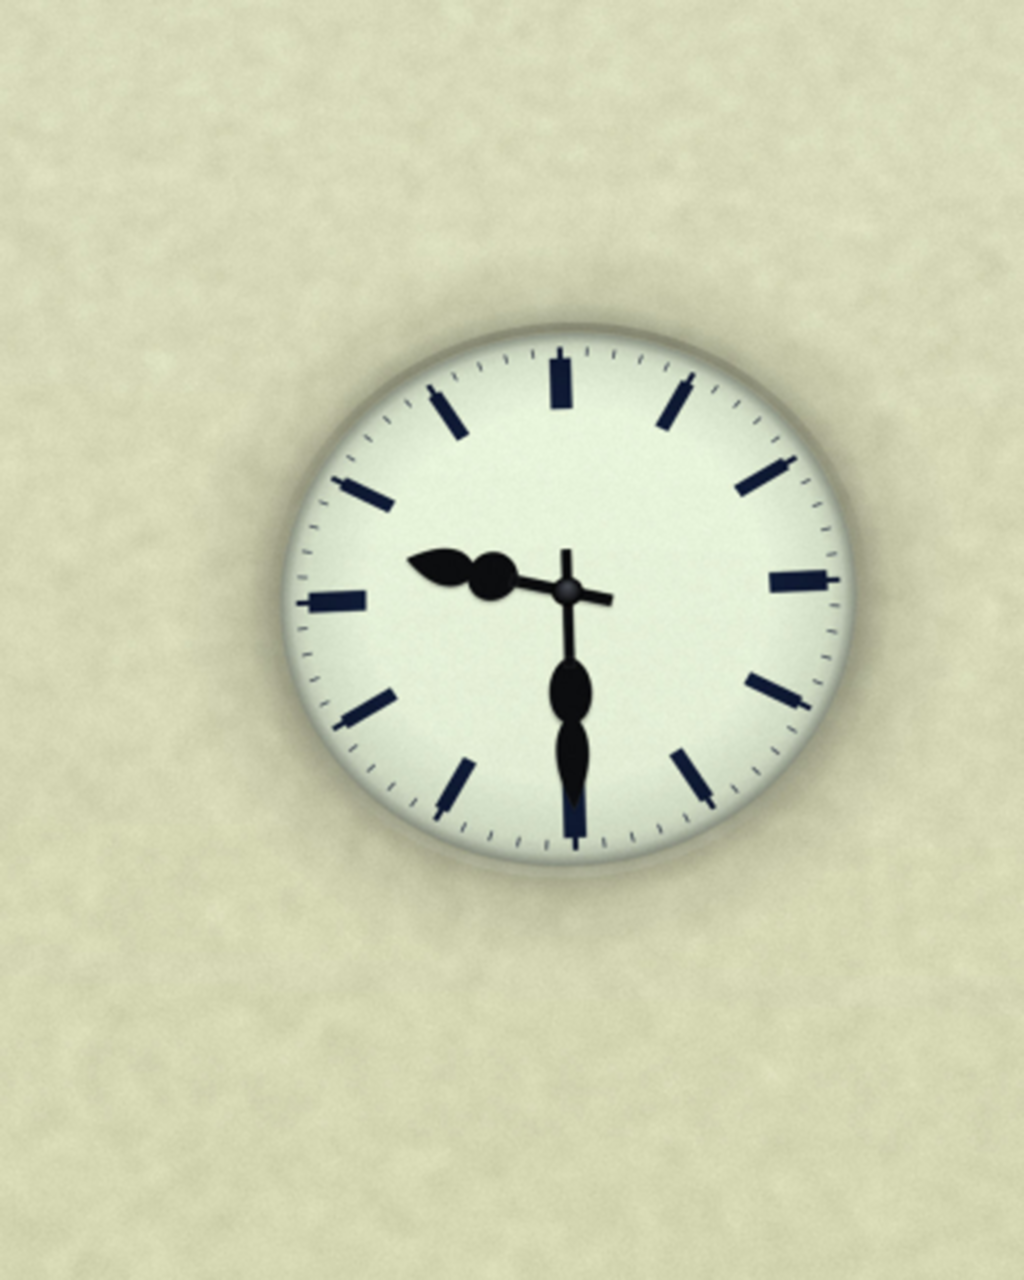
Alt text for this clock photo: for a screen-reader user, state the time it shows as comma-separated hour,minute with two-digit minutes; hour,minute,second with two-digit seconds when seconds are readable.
9,30
